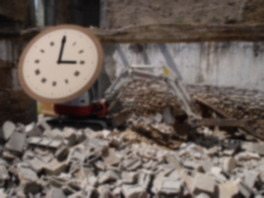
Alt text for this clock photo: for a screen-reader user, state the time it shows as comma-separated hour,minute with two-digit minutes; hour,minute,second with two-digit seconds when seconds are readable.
3,00
